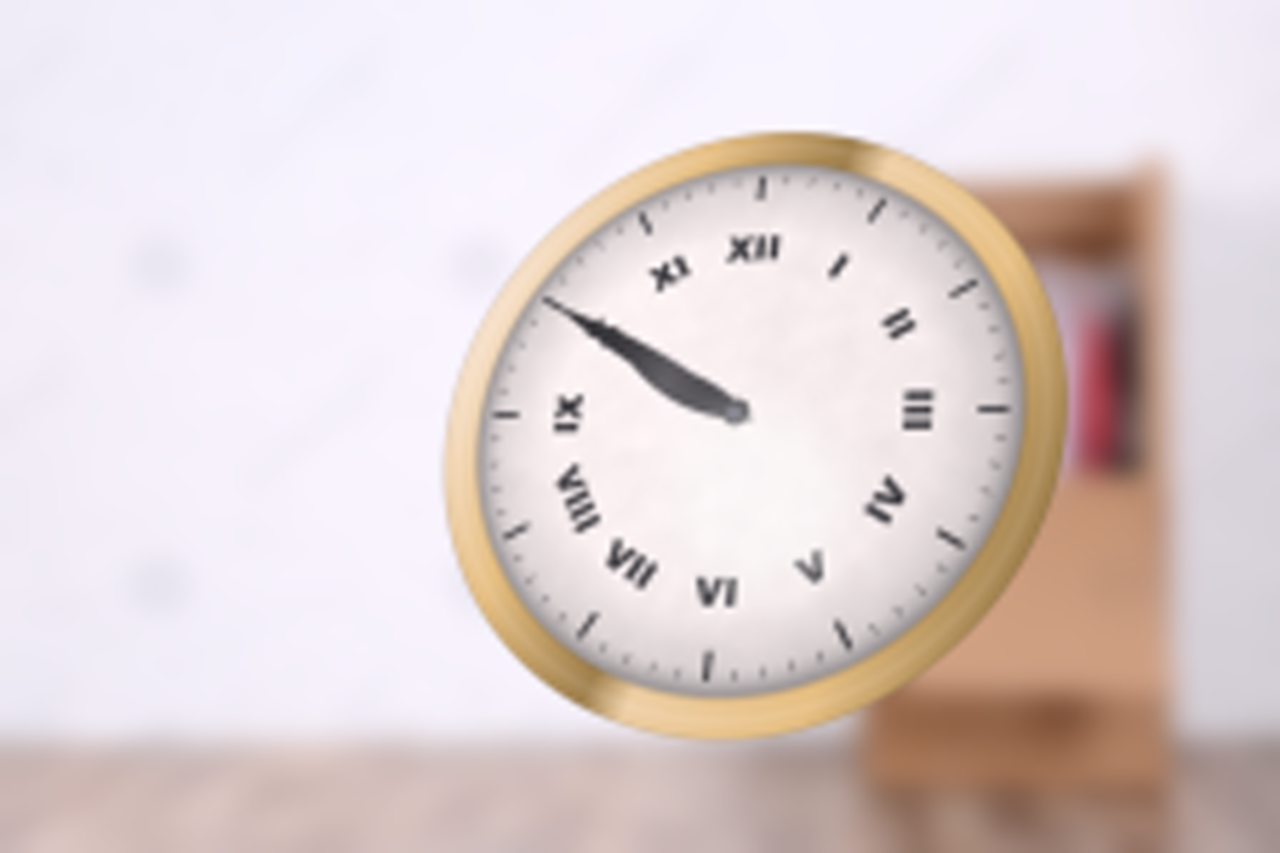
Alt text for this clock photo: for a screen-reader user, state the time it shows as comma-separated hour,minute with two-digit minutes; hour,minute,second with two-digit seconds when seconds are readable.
9,50
